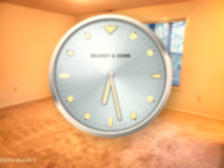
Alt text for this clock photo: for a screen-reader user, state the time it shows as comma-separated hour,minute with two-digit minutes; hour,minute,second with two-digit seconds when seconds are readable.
6,28
